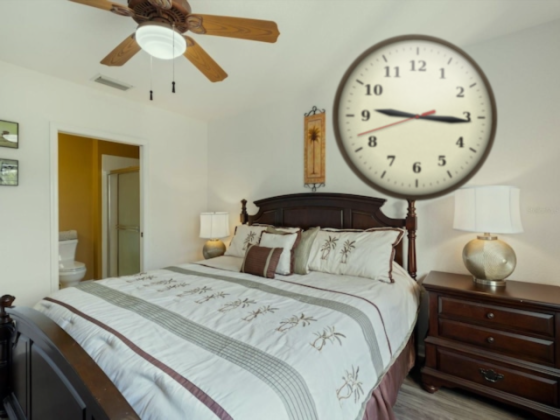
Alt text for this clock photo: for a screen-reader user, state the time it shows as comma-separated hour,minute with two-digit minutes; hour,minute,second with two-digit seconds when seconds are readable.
9,15,42
